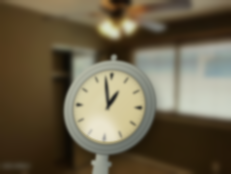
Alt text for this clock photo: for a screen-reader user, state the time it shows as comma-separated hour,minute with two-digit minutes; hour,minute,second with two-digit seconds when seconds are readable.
12,58
